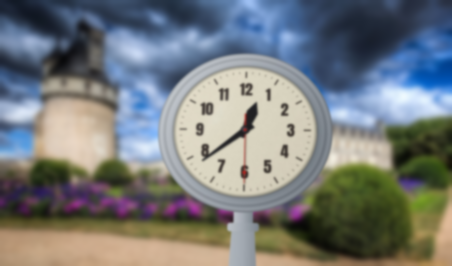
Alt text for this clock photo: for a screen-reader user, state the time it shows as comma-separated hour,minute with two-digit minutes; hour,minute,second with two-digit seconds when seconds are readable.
12,38,30
